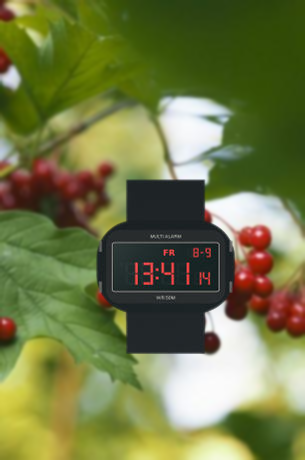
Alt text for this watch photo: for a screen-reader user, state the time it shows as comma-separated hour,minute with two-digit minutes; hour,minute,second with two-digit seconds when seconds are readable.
13,41,14
